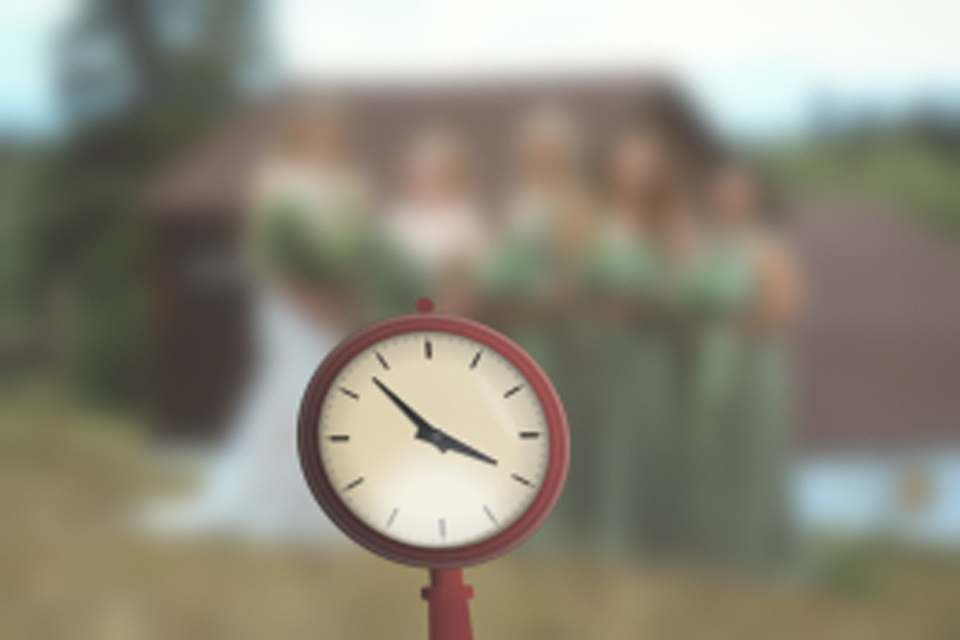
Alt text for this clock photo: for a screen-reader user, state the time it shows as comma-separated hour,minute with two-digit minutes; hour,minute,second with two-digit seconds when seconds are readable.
3,53
